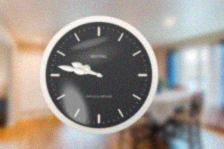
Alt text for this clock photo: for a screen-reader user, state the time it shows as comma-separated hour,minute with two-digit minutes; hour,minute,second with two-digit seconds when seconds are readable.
9,47
